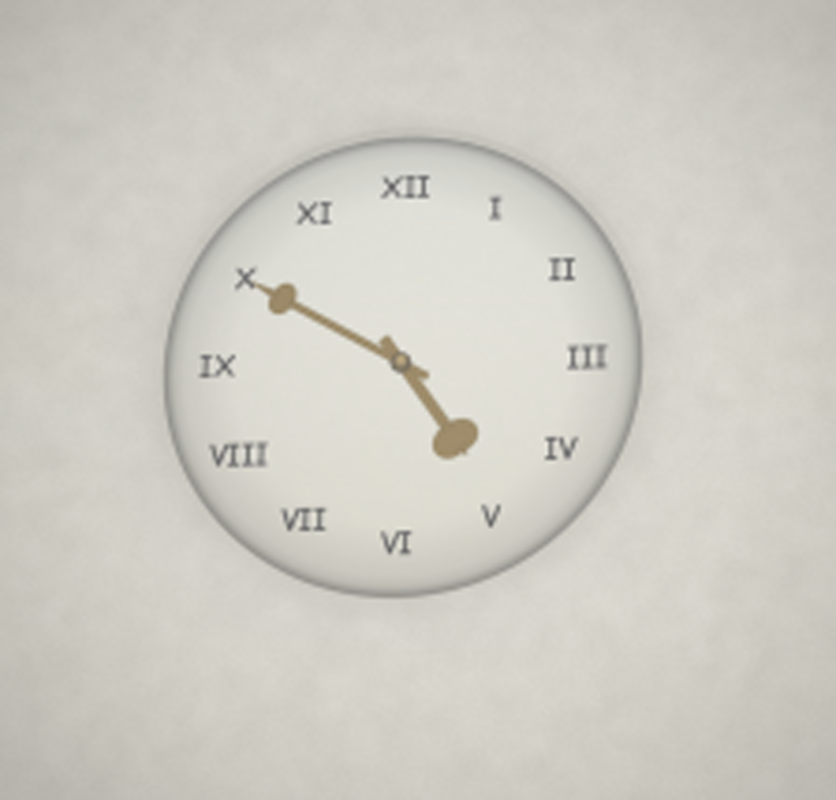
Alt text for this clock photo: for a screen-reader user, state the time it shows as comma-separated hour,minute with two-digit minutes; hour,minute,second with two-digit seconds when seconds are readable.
4,50
